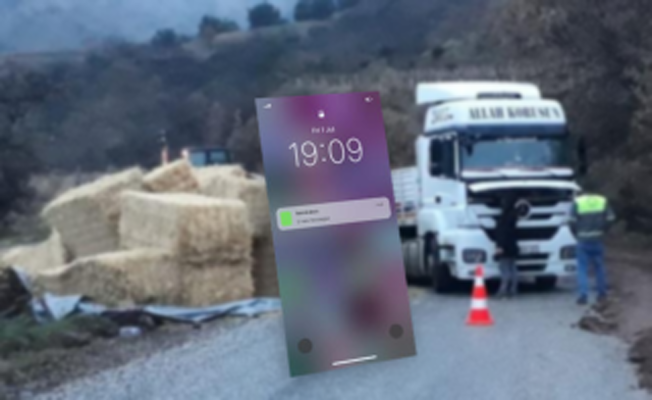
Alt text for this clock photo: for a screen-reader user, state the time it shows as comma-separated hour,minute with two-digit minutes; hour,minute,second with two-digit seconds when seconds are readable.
19,09
